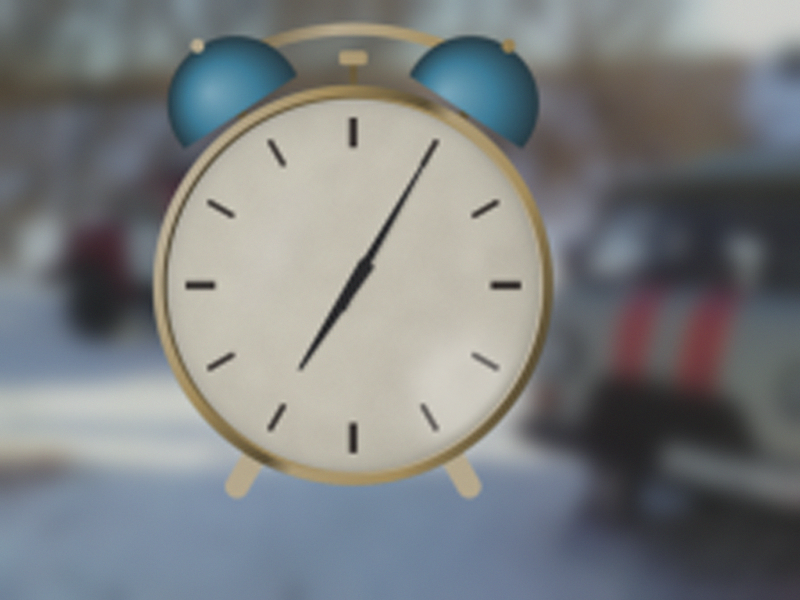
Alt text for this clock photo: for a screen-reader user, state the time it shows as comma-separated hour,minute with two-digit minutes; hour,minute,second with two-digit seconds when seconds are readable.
7,05
